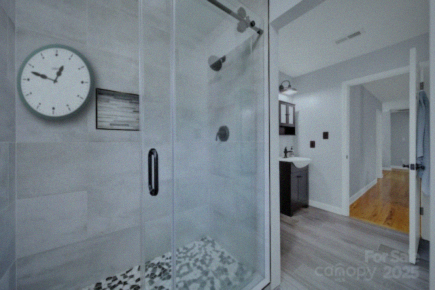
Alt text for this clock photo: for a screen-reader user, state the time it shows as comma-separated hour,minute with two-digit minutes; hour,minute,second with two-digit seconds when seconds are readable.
12,48
